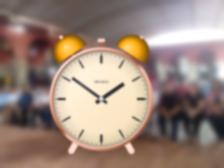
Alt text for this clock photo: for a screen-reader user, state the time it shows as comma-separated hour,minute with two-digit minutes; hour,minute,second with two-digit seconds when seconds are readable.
1,51
